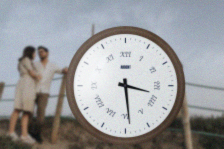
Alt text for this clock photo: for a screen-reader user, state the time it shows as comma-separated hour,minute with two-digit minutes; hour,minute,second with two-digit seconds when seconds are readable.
3,29
